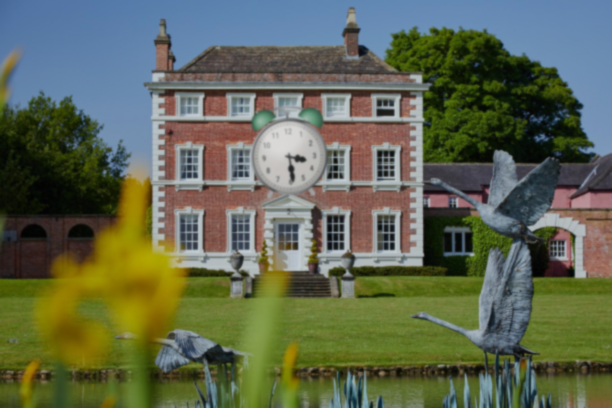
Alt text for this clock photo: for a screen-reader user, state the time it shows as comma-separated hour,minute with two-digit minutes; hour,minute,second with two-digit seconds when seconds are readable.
3,29
